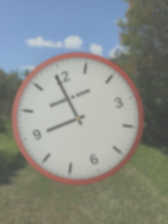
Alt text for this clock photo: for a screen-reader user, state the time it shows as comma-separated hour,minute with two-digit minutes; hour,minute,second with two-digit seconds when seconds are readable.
8,59
